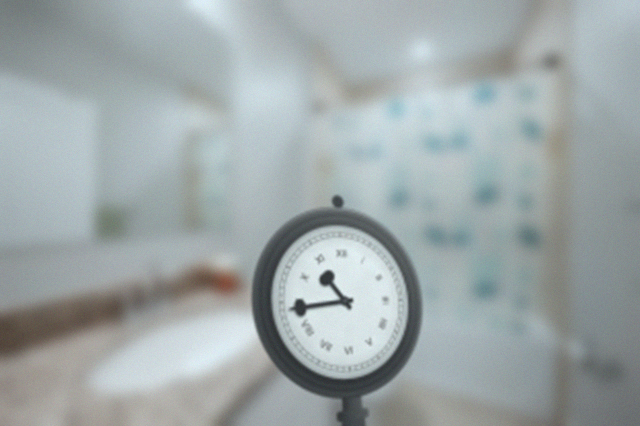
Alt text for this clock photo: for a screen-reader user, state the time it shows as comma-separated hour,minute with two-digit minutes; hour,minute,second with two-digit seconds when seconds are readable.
10,44
